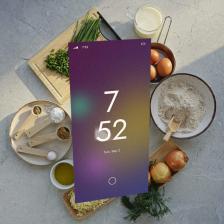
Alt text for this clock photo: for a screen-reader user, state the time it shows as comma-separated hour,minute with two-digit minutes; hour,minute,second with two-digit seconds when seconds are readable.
7,52
